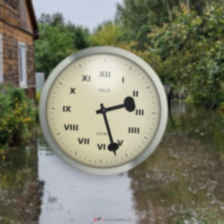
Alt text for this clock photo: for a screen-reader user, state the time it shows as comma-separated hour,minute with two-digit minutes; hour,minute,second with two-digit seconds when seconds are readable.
2,27
